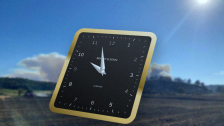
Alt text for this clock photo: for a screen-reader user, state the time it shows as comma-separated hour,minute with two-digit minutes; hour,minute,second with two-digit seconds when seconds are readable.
9,57
